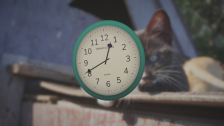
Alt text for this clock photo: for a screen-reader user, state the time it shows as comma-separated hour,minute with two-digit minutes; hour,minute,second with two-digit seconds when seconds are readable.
12,41
